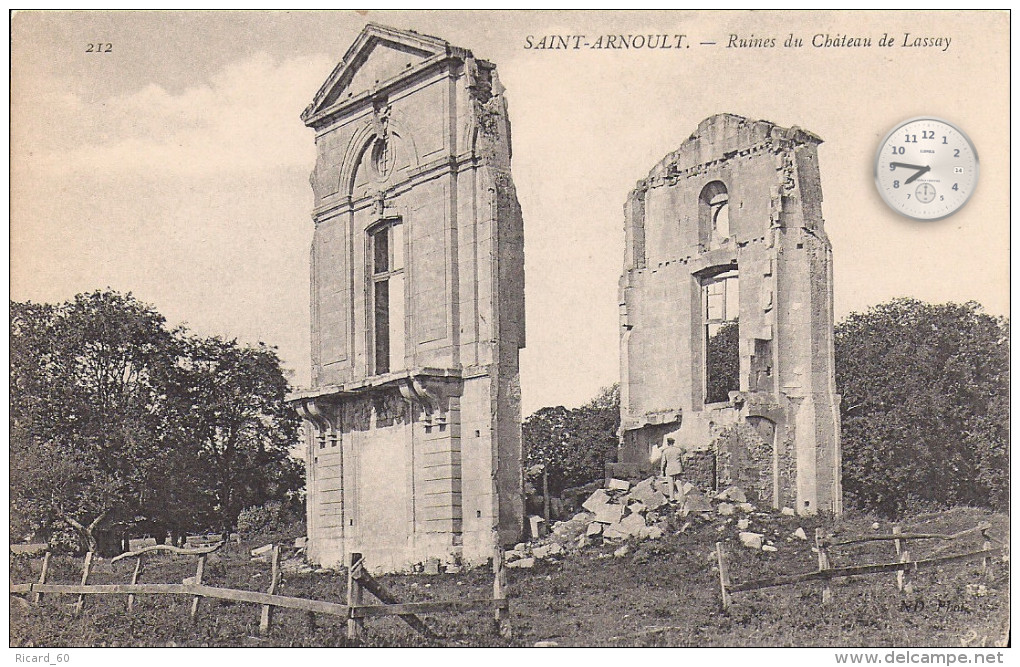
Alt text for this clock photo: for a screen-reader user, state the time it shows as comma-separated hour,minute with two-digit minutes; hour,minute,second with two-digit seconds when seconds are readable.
7,46
